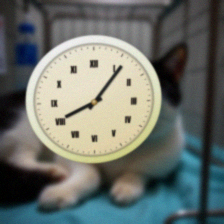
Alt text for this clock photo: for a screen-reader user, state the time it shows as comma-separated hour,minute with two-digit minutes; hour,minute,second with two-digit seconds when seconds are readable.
8,06
